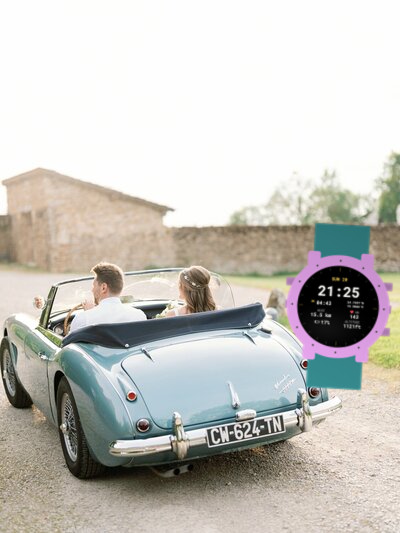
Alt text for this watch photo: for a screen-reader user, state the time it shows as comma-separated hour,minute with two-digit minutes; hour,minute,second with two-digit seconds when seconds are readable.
21,25
